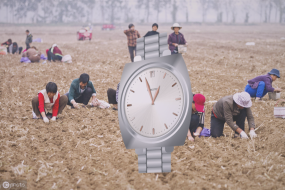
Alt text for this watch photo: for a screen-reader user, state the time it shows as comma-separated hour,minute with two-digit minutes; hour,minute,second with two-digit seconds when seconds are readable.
12,57
